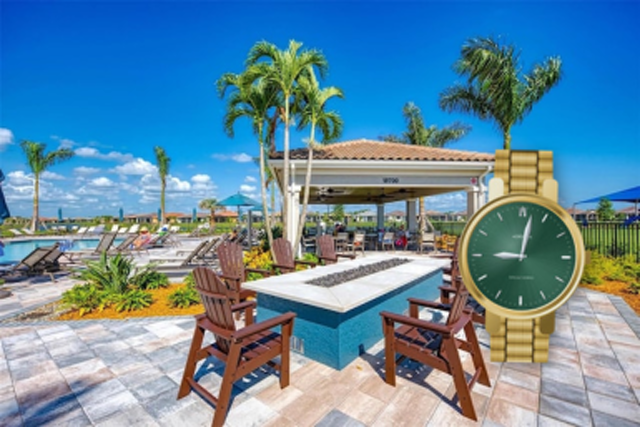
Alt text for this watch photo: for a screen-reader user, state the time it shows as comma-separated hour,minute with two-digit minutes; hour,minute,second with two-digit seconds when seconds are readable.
9,02
